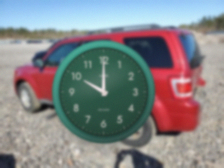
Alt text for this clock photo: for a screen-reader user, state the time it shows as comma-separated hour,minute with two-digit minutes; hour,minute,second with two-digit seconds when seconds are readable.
10,00
